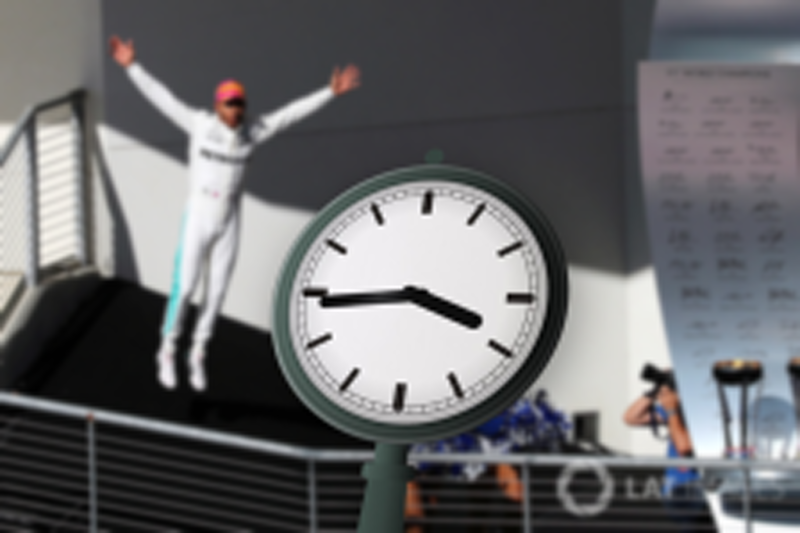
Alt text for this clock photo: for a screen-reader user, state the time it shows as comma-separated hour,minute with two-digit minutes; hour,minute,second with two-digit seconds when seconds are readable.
3,44
